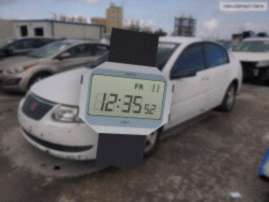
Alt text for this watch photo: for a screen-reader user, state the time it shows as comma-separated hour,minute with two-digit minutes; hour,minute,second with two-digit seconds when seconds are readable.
12,35,52
